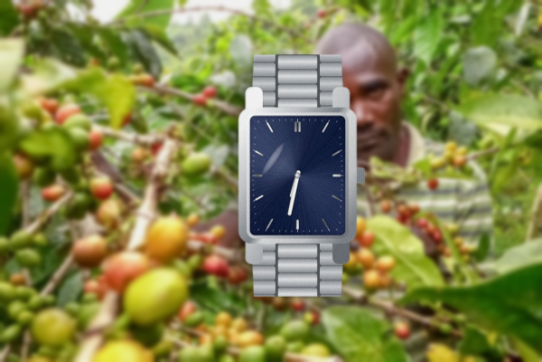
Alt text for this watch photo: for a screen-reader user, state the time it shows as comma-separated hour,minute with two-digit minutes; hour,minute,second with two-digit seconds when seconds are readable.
6,32
